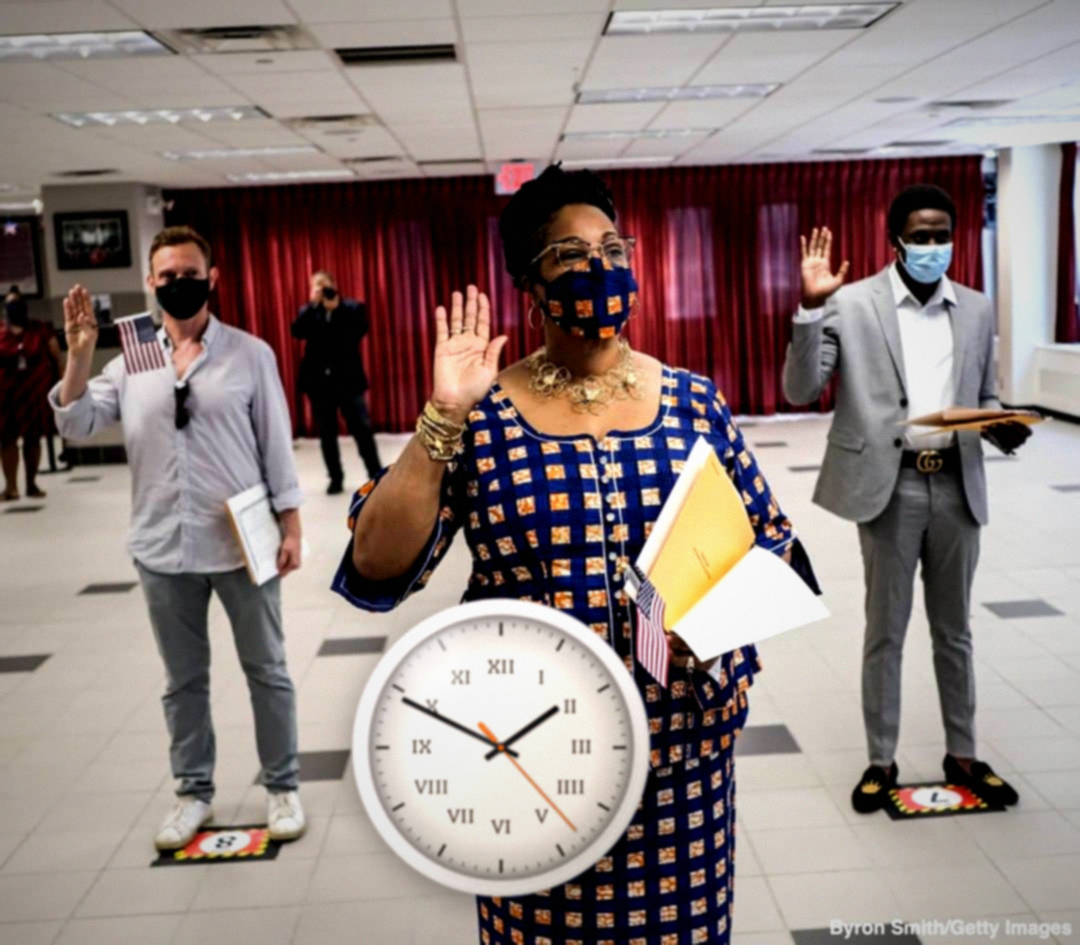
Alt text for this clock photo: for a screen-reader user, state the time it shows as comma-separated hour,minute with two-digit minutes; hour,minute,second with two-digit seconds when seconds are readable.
1,49,23
